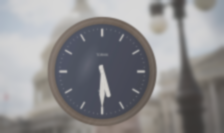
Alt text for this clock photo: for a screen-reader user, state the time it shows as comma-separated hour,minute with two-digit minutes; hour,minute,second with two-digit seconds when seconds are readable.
5,30
